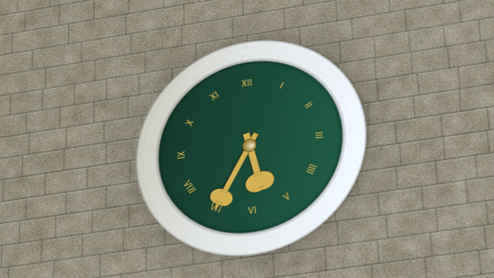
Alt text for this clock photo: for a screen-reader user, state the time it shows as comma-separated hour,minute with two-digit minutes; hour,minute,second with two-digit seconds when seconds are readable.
5,35
